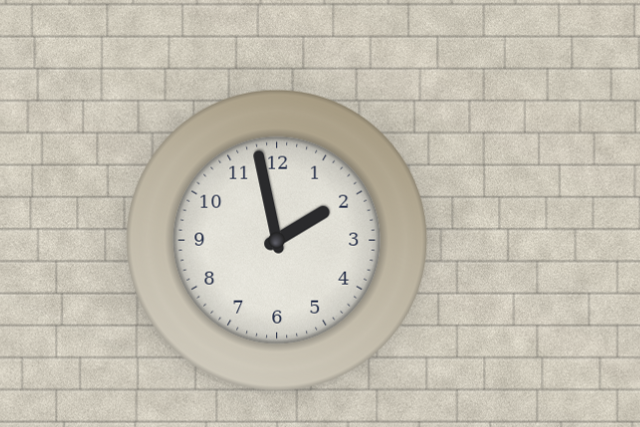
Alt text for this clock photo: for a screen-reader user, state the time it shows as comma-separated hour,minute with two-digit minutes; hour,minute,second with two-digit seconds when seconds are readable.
1,58
